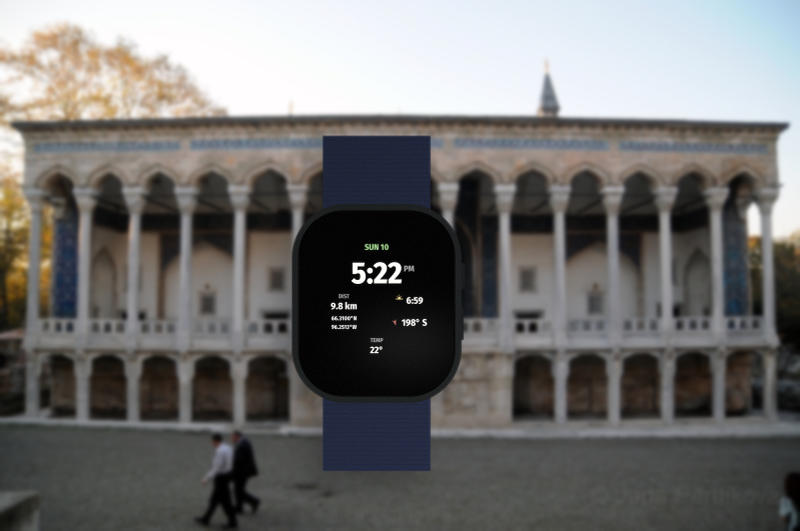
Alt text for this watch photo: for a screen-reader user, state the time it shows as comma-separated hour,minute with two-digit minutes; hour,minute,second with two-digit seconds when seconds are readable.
5,22
